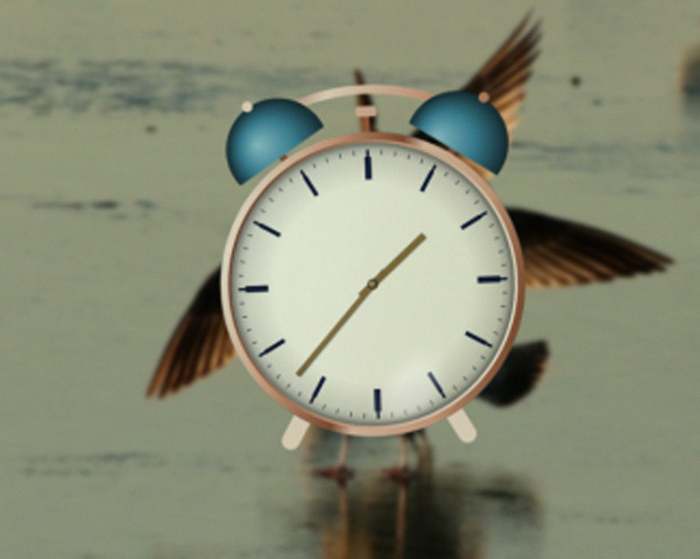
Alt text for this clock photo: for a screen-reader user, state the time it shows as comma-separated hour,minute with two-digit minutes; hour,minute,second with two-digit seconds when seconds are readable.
1,37
